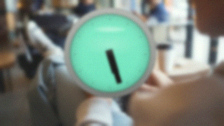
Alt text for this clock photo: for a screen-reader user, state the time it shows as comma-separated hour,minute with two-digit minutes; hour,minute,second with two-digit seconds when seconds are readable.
5,27
